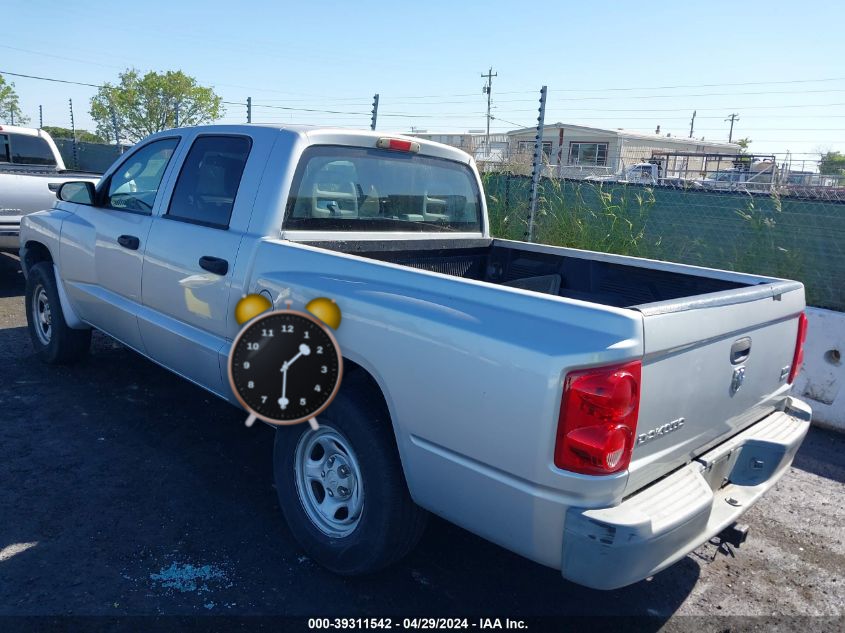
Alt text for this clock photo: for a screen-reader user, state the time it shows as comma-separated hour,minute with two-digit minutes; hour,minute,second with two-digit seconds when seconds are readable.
1,30
